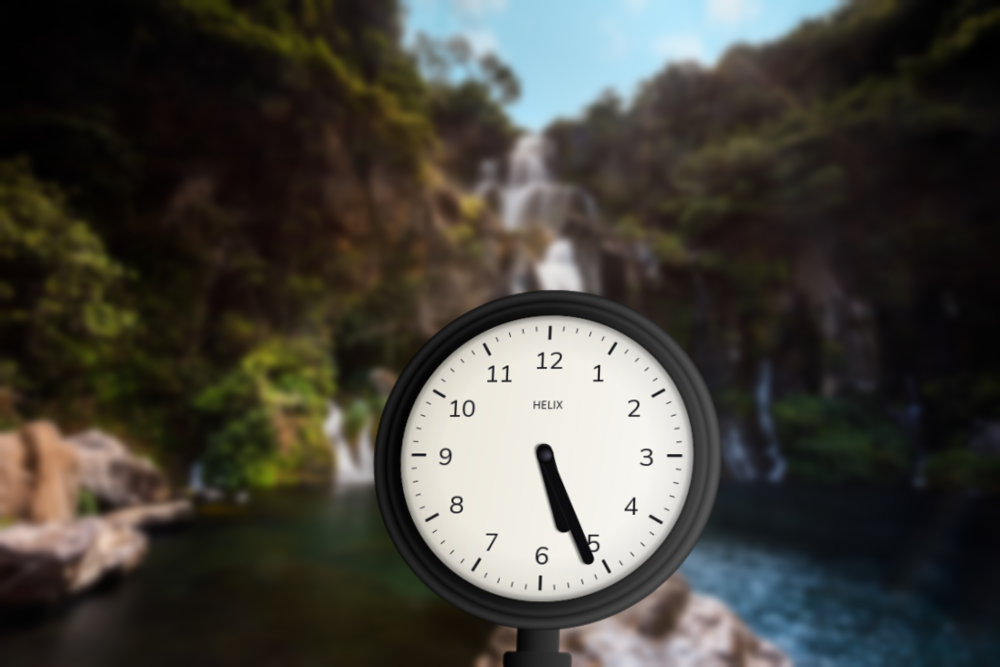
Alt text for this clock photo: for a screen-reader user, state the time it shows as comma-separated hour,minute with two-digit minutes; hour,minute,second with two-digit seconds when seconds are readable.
5,26
